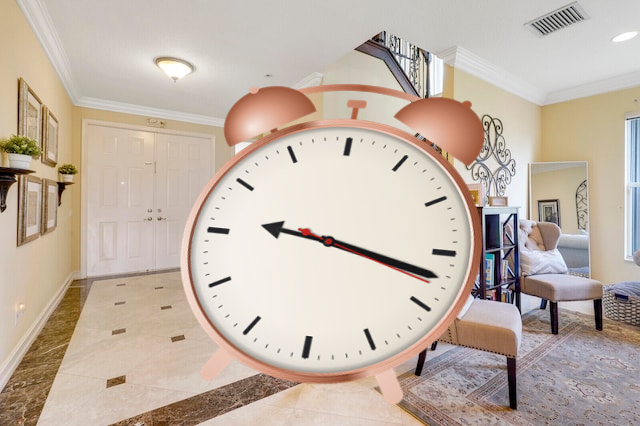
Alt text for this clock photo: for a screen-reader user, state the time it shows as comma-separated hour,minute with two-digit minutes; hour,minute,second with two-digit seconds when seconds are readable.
9,17,18
